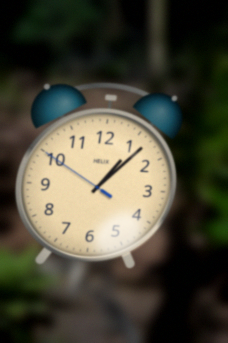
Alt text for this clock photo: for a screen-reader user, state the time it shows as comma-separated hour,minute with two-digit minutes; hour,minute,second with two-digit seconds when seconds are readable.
1,06,50
